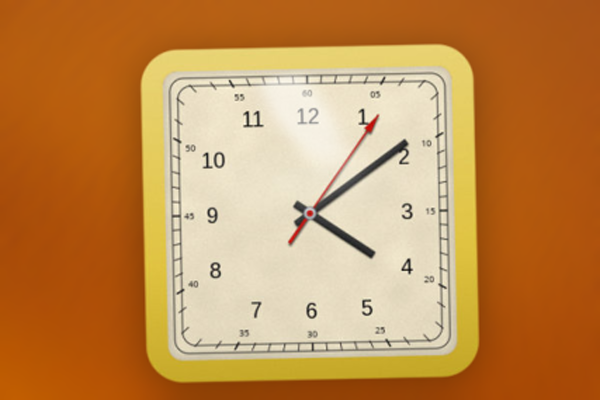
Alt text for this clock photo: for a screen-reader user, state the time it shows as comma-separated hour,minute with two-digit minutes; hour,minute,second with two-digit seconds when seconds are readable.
4,09,06
